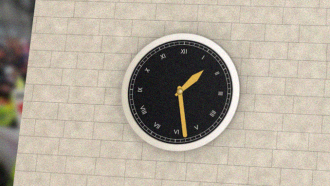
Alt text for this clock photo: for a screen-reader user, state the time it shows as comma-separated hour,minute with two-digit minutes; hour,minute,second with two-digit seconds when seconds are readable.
1,28
